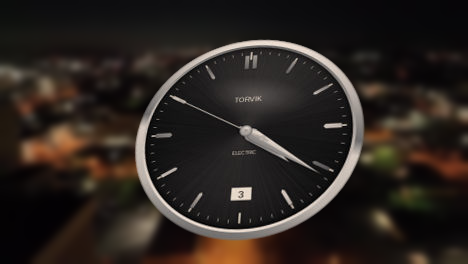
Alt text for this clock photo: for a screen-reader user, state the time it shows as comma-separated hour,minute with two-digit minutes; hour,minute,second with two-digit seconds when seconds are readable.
4,20,50
